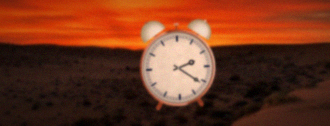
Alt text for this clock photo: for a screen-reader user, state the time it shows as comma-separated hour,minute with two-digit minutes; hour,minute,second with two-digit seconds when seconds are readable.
2,21
